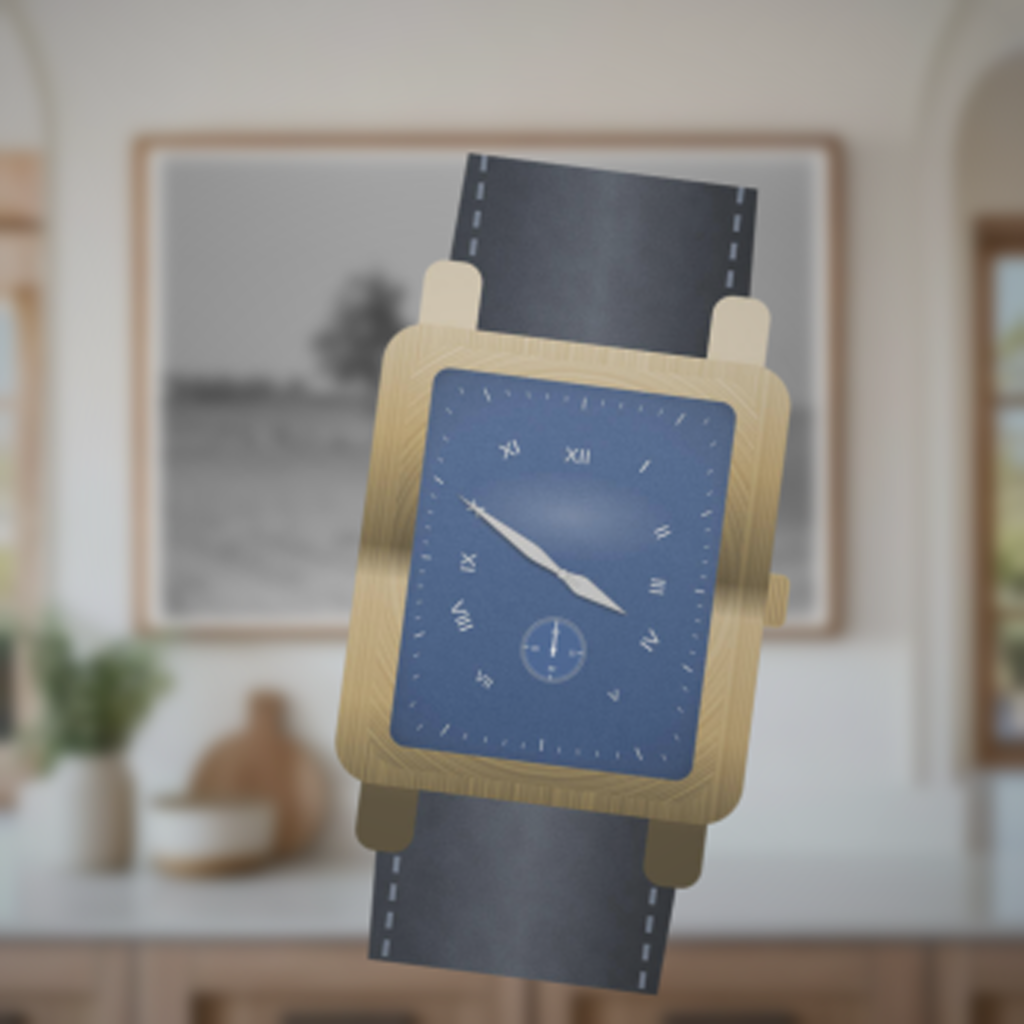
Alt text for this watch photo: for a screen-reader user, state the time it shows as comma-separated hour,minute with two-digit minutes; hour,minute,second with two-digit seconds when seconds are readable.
3,50
